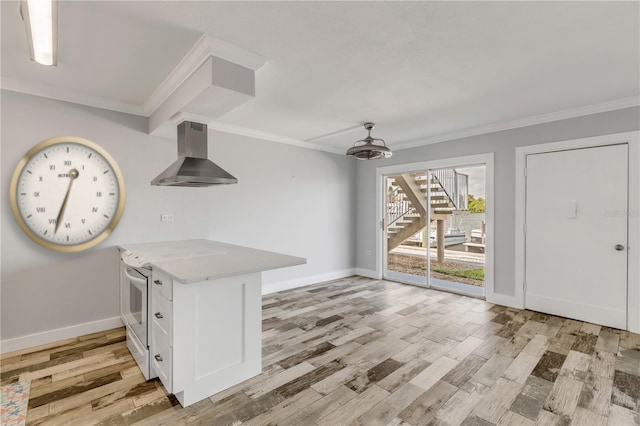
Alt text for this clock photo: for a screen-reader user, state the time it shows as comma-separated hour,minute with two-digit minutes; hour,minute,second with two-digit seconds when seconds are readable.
12,33
